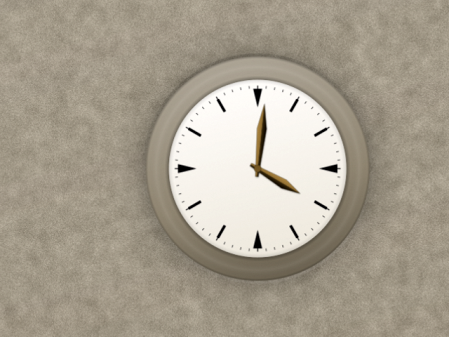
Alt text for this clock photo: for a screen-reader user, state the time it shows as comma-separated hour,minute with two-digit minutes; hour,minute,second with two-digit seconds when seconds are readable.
4,01
